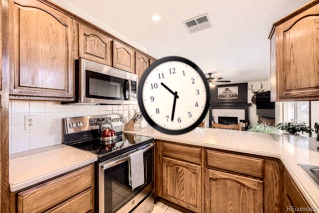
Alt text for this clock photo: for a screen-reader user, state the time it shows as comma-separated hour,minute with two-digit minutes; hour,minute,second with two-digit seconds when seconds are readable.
10,33
